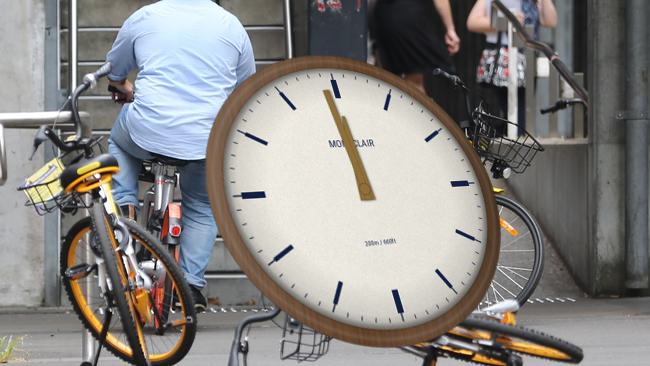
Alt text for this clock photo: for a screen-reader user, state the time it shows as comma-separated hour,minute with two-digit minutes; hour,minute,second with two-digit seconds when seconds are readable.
11,59
